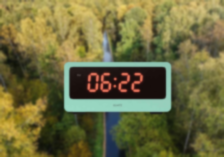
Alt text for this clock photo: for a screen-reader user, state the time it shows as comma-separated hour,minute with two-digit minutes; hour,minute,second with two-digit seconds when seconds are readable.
6,22
